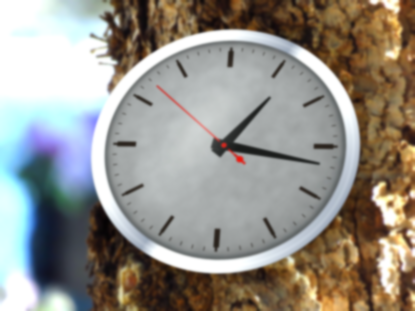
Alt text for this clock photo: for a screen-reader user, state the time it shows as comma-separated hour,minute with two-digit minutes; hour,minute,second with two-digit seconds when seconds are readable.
1,16,52
